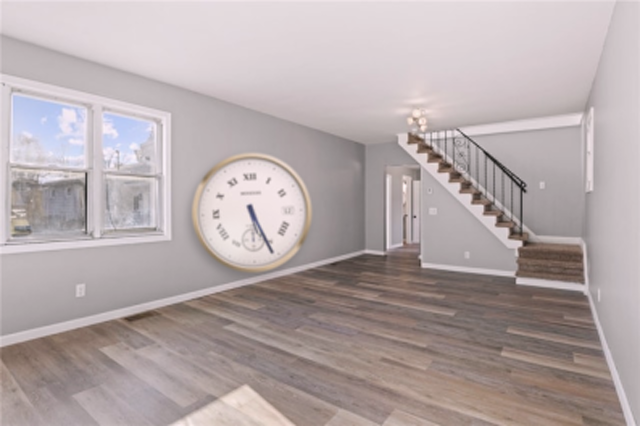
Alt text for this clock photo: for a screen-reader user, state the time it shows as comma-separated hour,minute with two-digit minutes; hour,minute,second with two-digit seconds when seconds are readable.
5,26
